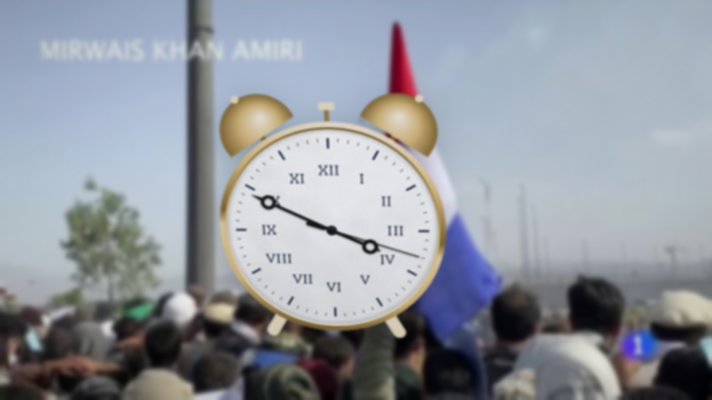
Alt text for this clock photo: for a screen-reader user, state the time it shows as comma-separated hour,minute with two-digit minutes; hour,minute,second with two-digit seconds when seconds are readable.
3,49,18
